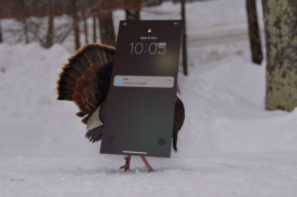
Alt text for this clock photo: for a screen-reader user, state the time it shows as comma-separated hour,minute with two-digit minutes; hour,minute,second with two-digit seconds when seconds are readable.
10,05
